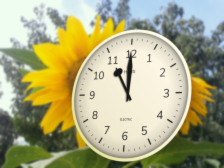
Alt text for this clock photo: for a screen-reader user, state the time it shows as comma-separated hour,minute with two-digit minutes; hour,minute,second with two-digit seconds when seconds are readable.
11,00
